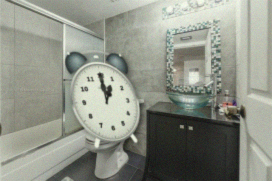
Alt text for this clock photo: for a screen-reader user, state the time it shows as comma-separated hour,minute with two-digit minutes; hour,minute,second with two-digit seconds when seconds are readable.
1,00
